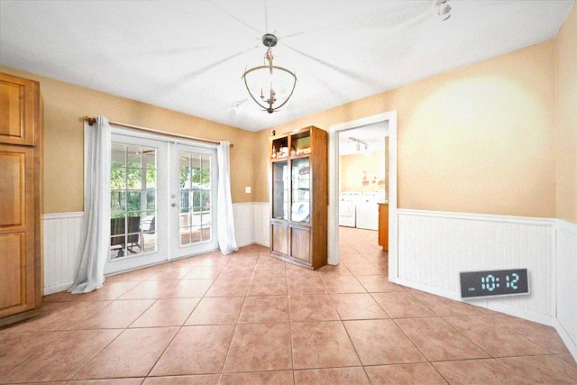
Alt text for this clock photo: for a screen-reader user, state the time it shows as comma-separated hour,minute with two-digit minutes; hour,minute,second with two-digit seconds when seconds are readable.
10,12
